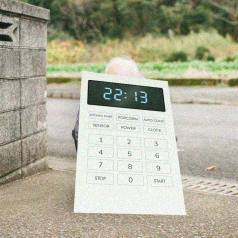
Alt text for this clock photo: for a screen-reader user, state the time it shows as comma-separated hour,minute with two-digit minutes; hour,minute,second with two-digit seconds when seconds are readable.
22,13
